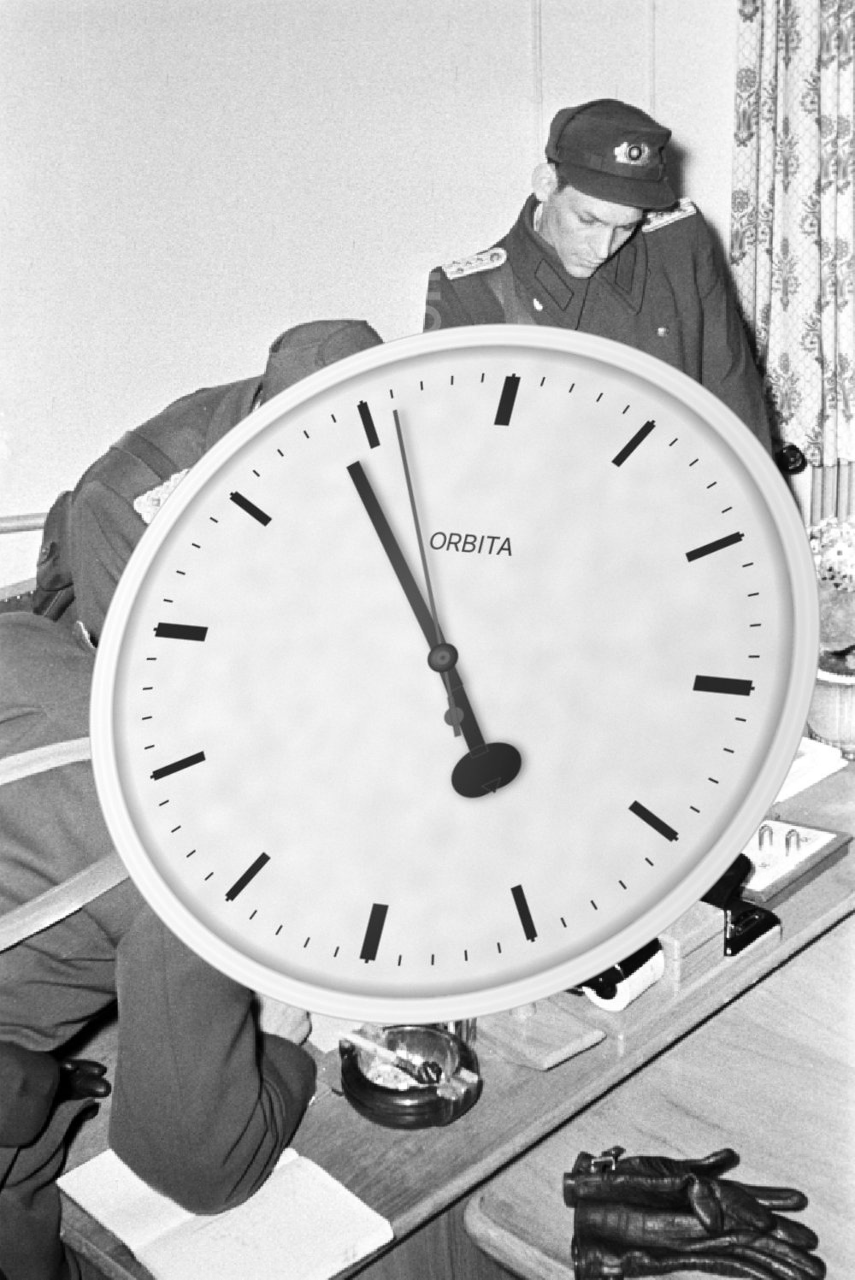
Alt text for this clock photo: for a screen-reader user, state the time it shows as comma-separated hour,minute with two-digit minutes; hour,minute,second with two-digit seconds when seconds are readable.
4,53,56
